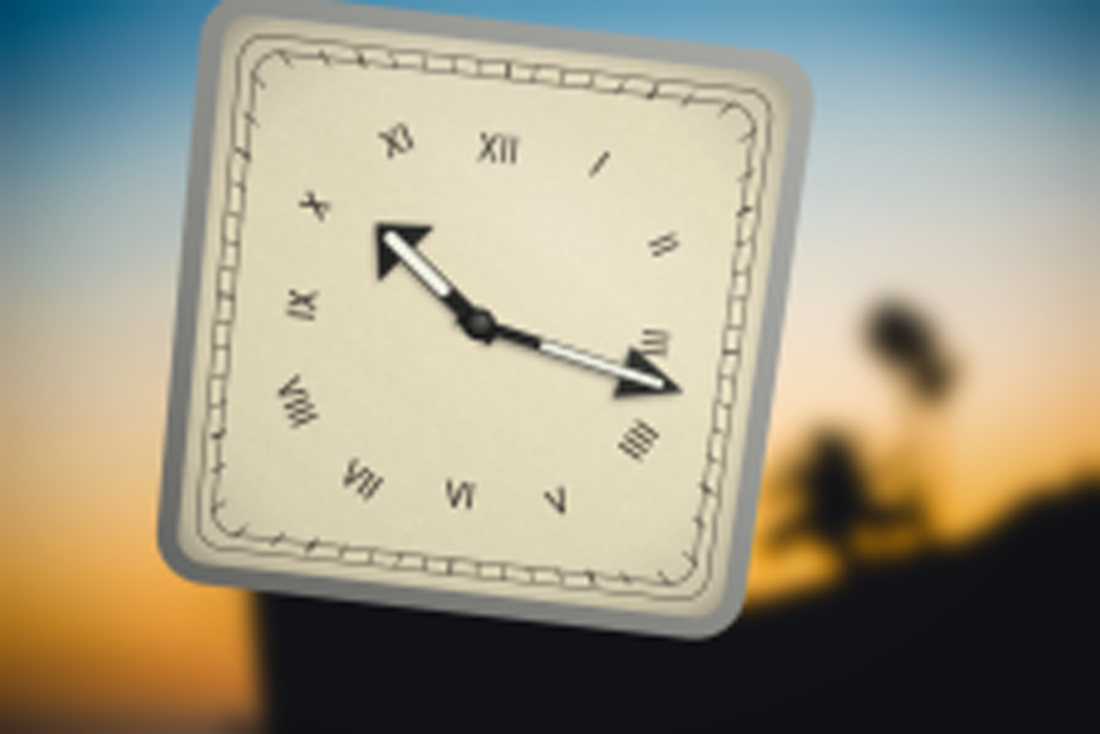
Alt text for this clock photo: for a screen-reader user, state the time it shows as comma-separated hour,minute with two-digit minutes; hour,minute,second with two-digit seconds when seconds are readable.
10,17
